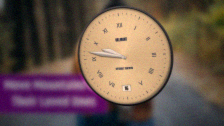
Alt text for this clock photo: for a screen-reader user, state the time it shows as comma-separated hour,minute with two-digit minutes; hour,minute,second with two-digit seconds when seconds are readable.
9,47
